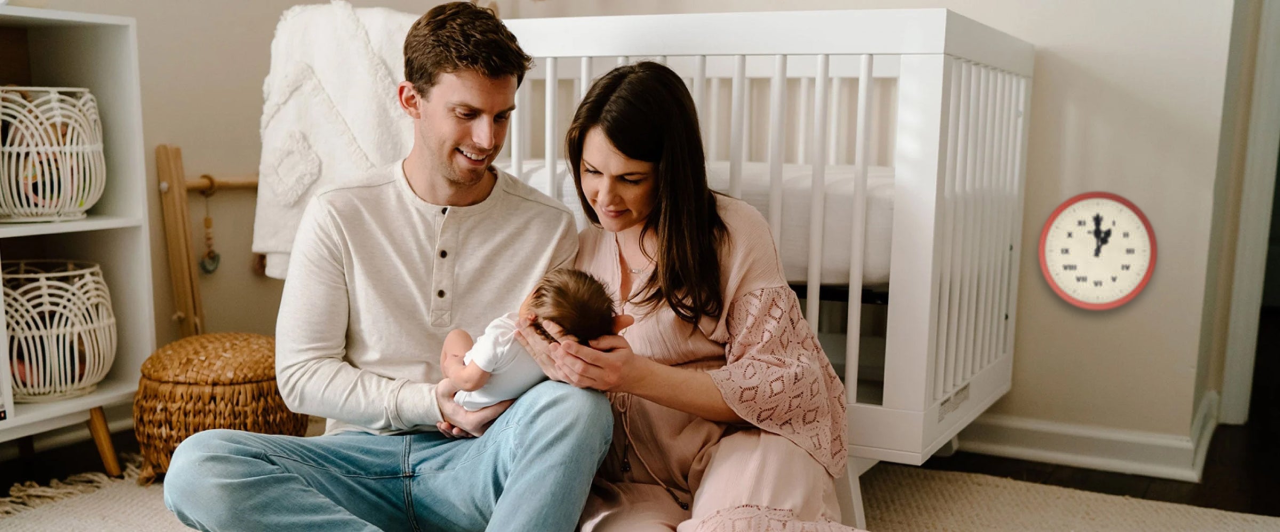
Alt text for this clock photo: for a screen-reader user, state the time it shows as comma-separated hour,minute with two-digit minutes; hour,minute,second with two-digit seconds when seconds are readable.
1,00
